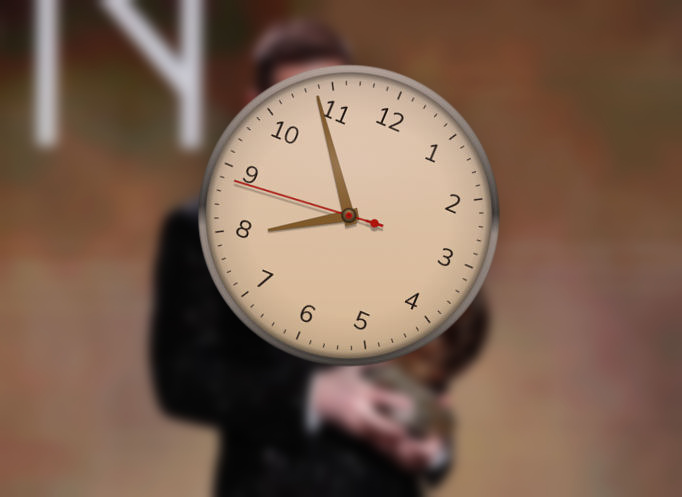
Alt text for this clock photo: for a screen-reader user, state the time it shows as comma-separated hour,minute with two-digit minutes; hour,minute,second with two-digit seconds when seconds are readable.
7,53,44
